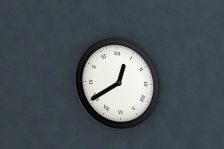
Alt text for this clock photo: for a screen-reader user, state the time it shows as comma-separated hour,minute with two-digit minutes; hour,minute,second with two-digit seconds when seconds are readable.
12,40
